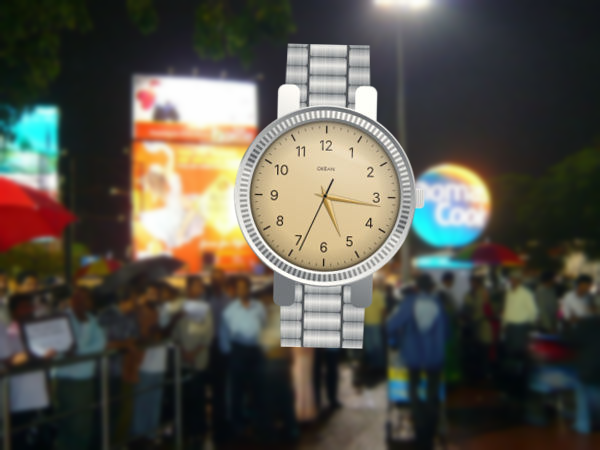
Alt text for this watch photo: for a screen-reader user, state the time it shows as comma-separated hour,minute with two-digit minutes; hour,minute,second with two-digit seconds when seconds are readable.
5,16,34
